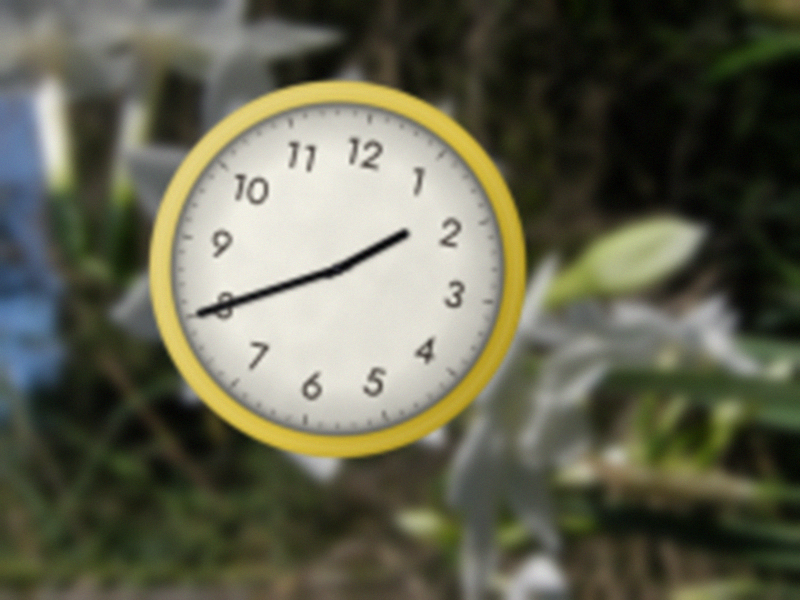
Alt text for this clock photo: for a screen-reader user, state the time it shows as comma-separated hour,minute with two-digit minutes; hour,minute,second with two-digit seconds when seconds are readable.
1,40
